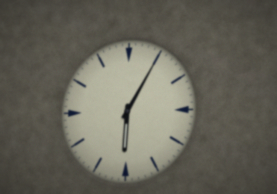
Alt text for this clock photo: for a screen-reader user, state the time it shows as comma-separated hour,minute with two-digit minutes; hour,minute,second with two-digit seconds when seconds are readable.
6,05
